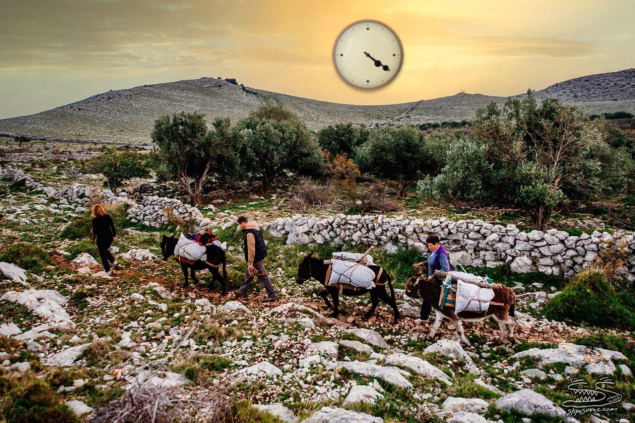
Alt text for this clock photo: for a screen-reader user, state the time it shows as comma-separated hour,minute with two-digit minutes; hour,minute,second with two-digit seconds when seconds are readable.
4,21
